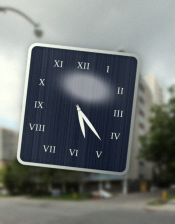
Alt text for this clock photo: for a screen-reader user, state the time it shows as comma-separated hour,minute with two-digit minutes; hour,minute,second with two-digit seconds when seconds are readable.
5,23
